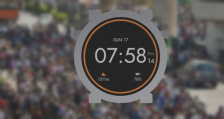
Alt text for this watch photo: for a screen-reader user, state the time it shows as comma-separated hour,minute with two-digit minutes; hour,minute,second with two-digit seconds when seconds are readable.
7,58
